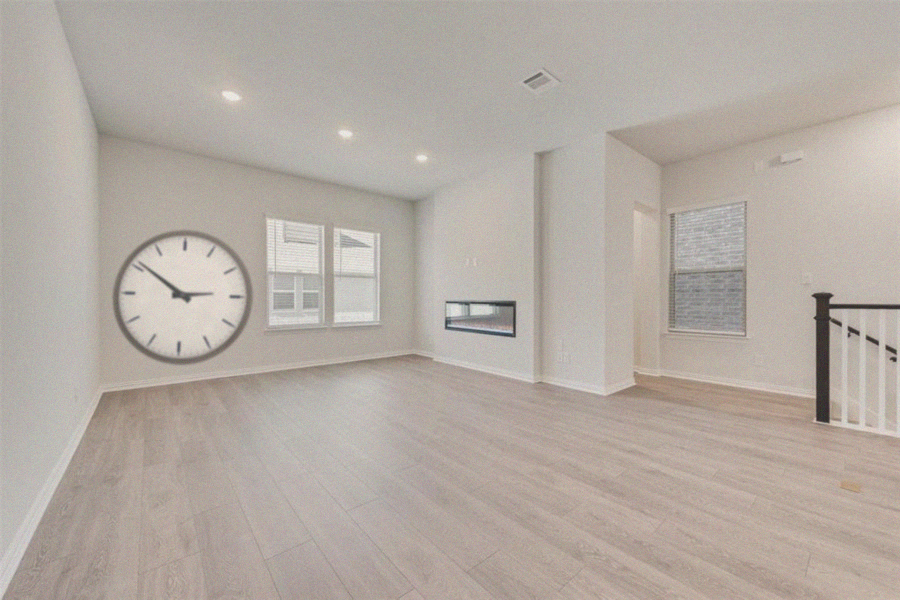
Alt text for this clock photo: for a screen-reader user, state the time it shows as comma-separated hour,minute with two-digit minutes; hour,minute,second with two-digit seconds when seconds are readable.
2,51
